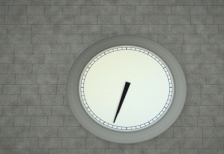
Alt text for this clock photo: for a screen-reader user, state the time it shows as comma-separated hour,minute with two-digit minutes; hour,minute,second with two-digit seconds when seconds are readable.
6,33
